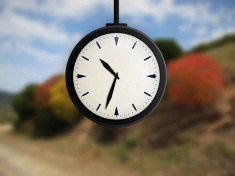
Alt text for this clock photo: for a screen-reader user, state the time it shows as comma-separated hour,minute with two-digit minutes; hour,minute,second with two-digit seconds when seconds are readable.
10,33
